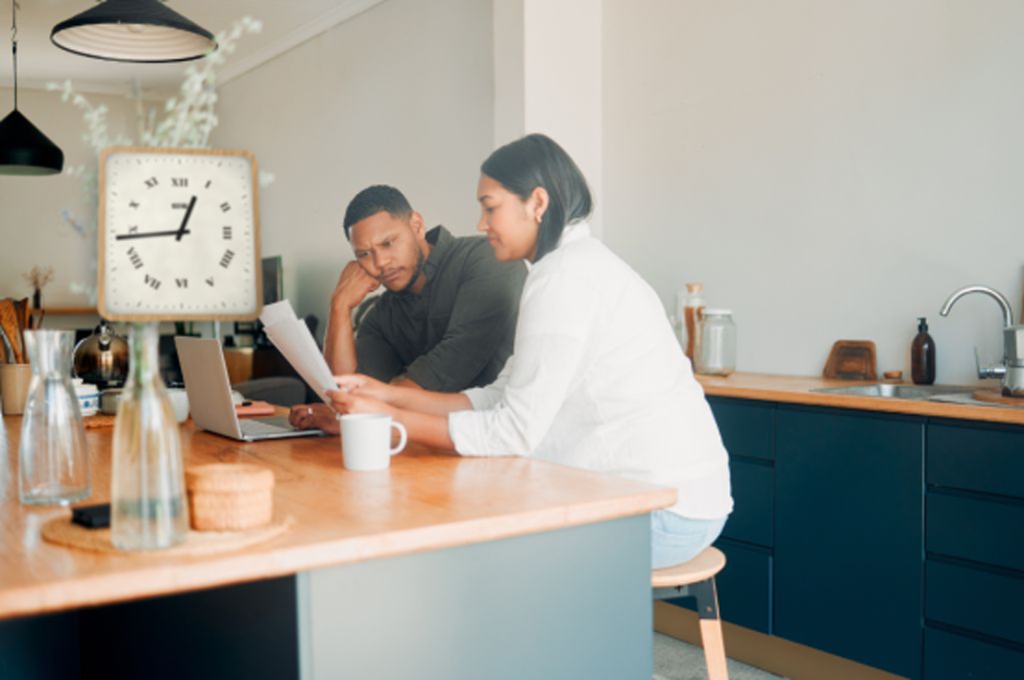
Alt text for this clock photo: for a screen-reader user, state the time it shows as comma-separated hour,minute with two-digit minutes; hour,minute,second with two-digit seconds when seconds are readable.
12,44
